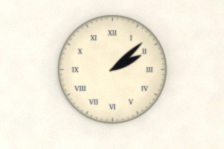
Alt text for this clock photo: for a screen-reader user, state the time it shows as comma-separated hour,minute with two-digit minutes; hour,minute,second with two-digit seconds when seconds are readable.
2,08
